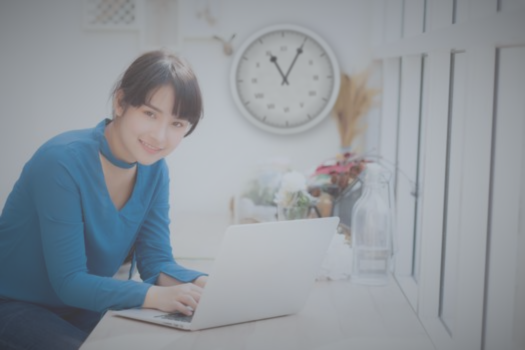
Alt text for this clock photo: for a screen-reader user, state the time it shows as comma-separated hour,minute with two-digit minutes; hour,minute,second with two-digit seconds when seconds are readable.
11,05
